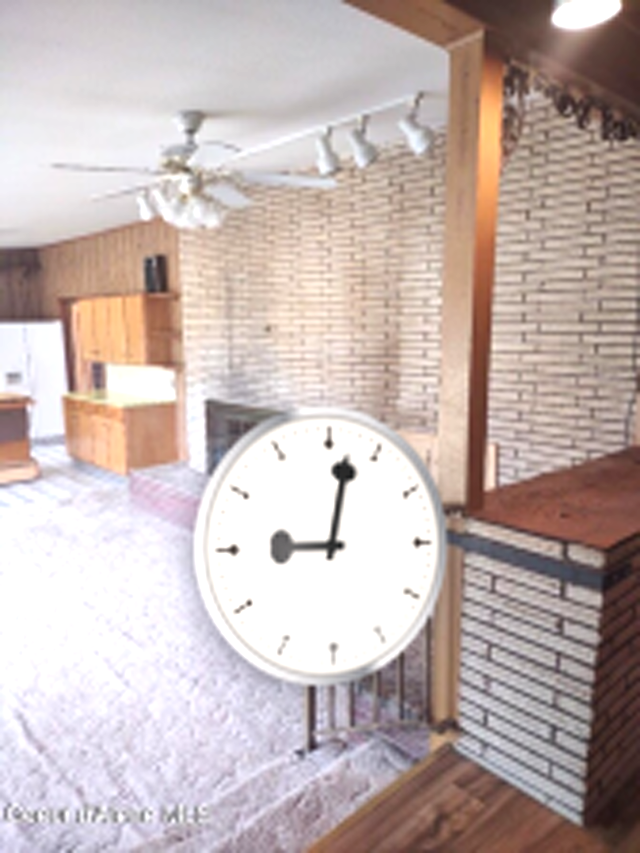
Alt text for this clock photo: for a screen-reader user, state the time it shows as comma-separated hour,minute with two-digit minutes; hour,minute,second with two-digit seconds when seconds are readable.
9,02
